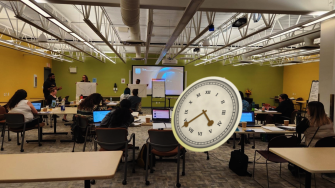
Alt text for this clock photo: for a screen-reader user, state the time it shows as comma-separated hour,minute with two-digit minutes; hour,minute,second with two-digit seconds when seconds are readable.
4,39
